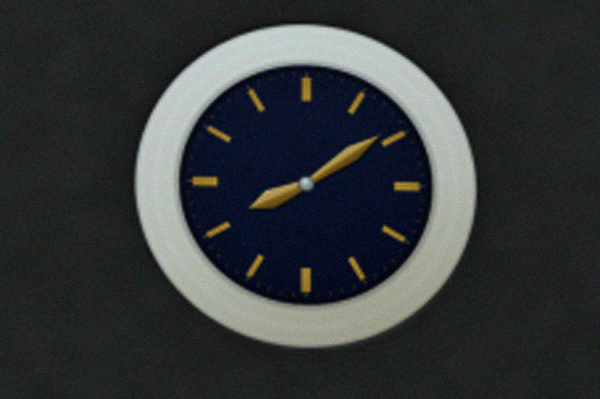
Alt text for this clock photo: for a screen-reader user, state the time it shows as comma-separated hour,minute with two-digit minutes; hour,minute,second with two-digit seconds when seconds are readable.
8,09
